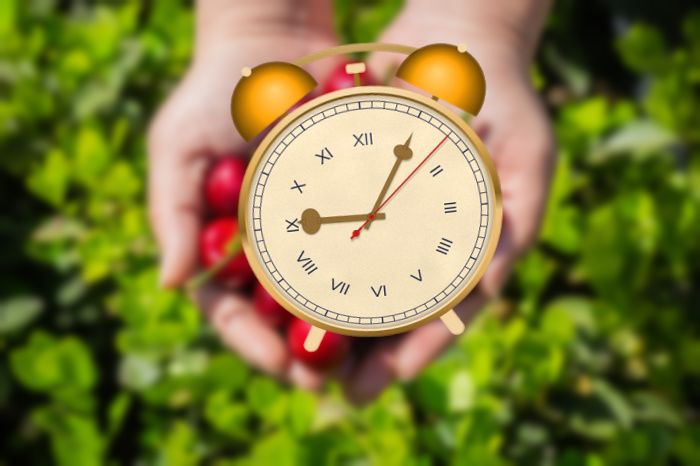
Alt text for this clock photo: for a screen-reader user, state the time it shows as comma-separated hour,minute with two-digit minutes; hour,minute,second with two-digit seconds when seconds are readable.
9,05,08
